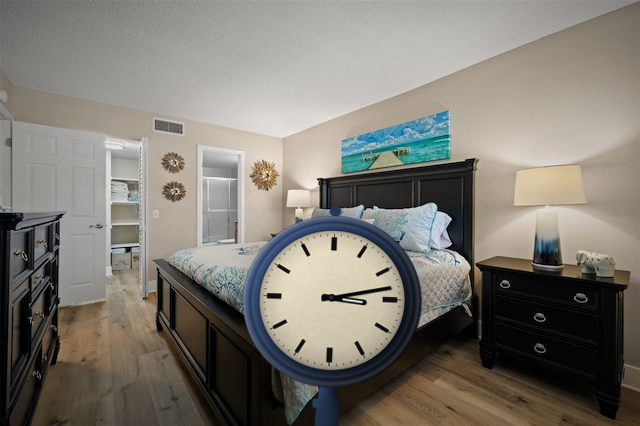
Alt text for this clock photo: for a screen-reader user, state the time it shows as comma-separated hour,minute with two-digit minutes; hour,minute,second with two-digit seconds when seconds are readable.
3,13
